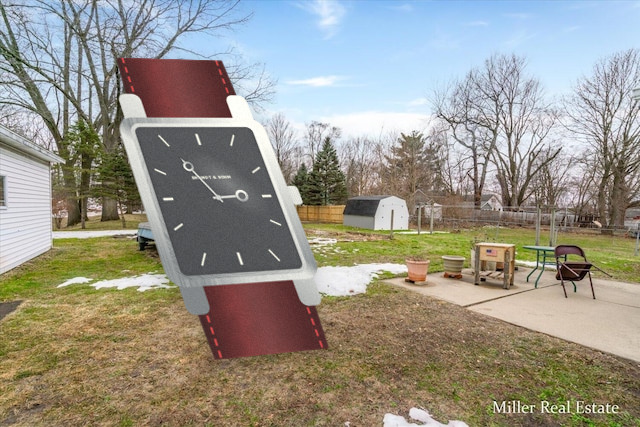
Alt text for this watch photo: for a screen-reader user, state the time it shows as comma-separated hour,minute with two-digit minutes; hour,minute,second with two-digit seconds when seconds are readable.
2,55
